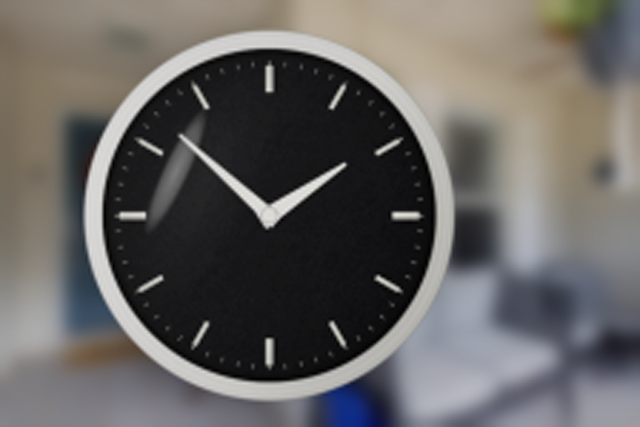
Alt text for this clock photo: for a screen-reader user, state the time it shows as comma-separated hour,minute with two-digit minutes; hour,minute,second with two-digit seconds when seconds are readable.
1,52
